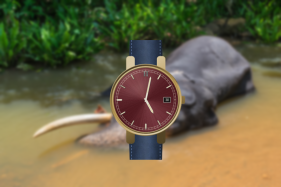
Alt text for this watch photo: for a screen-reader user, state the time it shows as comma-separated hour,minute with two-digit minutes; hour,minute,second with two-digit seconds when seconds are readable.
5,02
